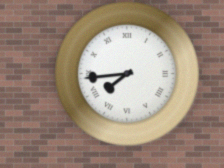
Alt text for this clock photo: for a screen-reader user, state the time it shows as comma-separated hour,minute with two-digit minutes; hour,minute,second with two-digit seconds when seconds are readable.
7,44
